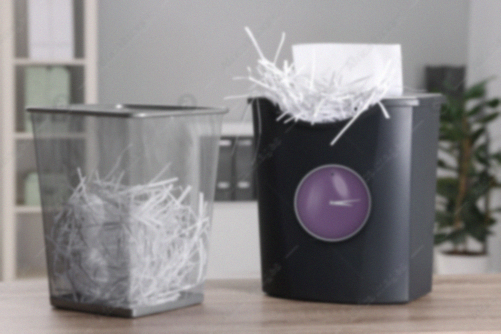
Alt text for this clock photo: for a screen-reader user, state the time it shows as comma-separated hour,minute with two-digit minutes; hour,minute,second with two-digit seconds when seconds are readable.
3,14
